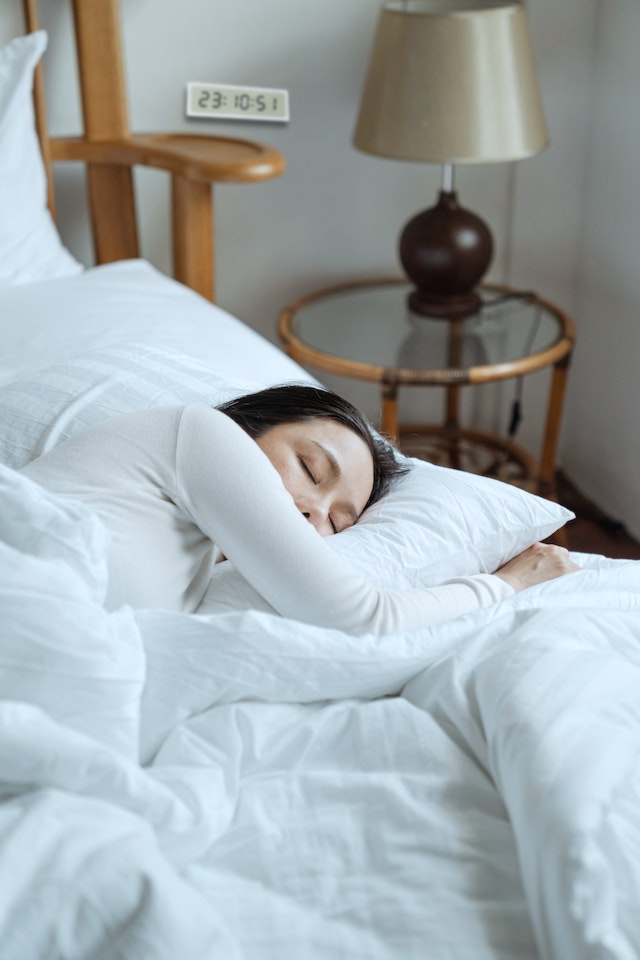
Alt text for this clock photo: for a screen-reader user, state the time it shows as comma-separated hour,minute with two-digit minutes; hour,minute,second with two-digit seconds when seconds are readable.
23,10,51
